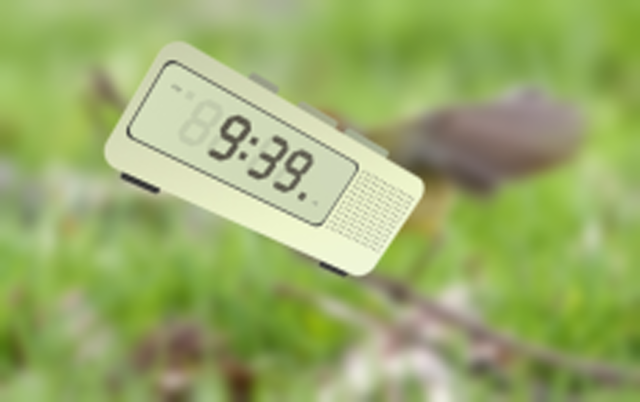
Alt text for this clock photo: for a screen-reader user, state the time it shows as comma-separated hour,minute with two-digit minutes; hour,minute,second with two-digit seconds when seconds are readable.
9,39
